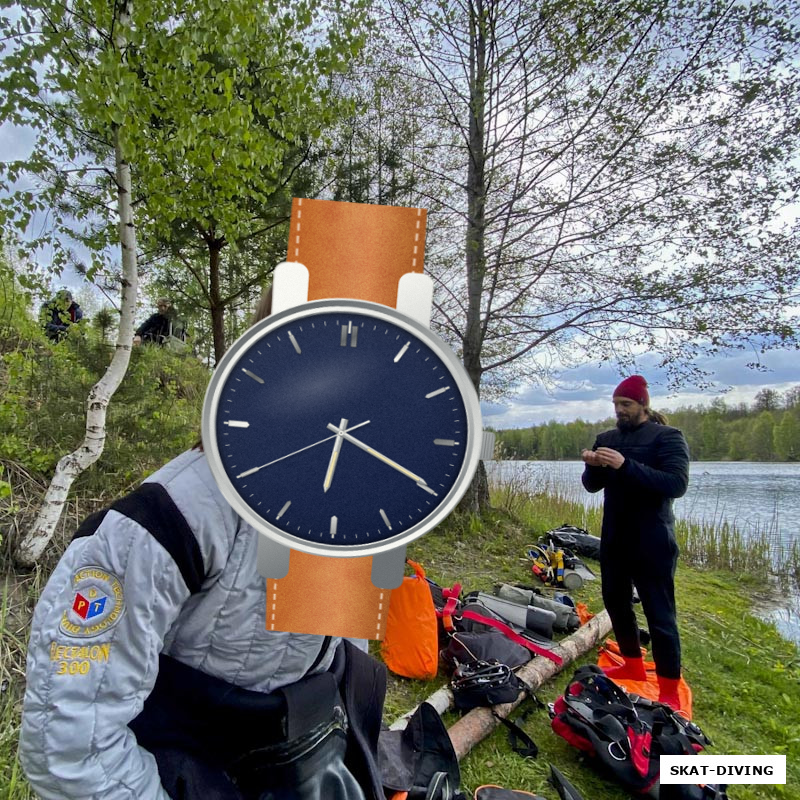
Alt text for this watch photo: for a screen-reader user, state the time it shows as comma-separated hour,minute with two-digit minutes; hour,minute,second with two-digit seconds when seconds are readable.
6,19,40
